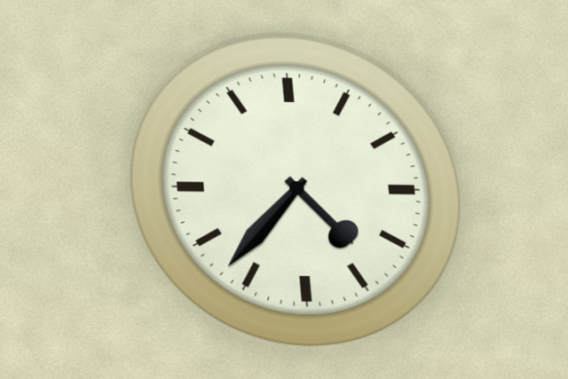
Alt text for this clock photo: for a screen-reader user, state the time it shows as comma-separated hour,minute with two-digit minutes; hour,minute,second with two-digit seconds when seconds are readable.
4,37
